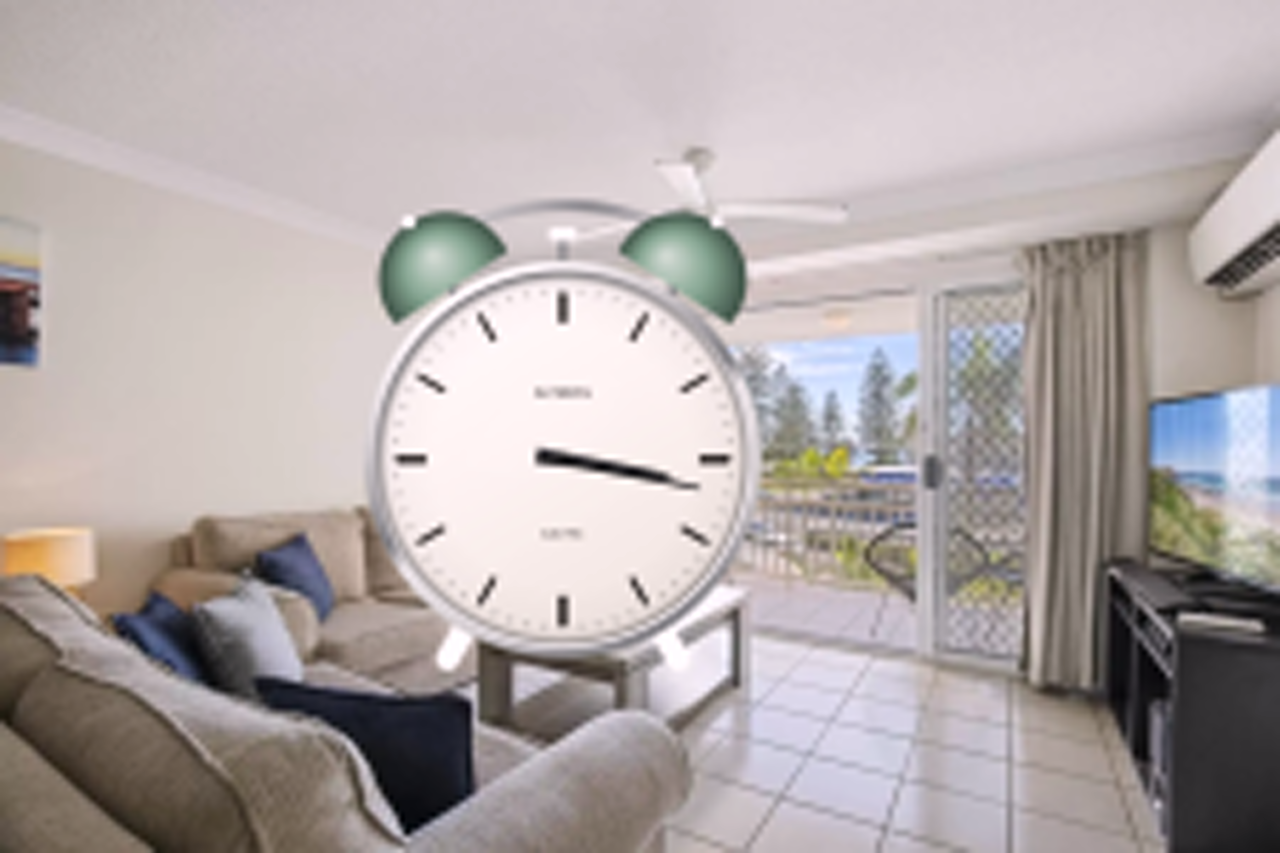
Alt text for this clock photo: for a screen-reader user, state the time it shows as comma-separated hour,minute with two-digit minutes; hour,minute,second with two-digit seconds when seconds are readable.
3,17
